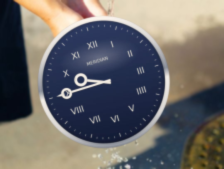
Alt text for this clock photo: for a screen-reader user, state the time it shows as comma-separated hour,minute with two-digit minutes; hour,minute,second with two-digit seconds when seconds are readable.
9,45
